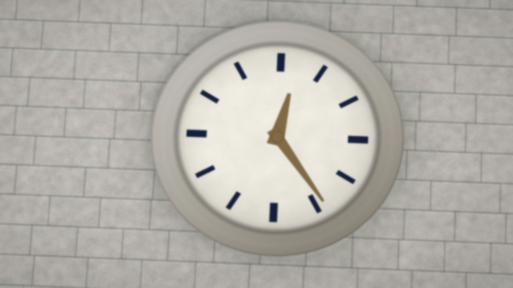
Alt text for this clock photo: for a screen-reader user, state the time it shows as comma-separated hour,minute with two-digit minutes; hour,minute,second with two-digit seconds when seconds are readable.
12,24
